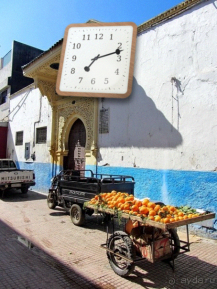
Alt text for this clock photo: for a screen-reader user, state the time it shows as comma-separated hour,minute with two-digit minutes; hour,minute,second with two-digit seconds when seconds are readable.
7,12
